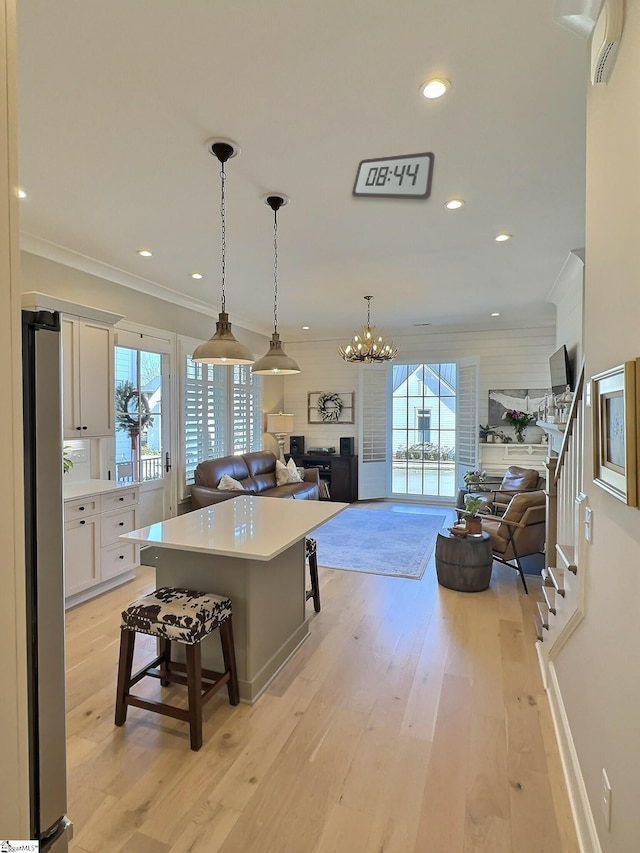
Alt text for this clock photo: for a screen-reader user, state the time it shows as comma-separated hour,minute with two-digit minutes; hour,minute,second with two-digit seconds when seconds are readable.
8,44
